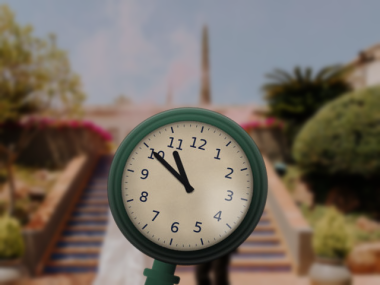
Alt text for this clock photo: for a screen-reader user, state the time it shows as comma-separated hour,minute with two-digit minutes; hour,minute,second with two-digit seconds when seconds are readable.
10,50
